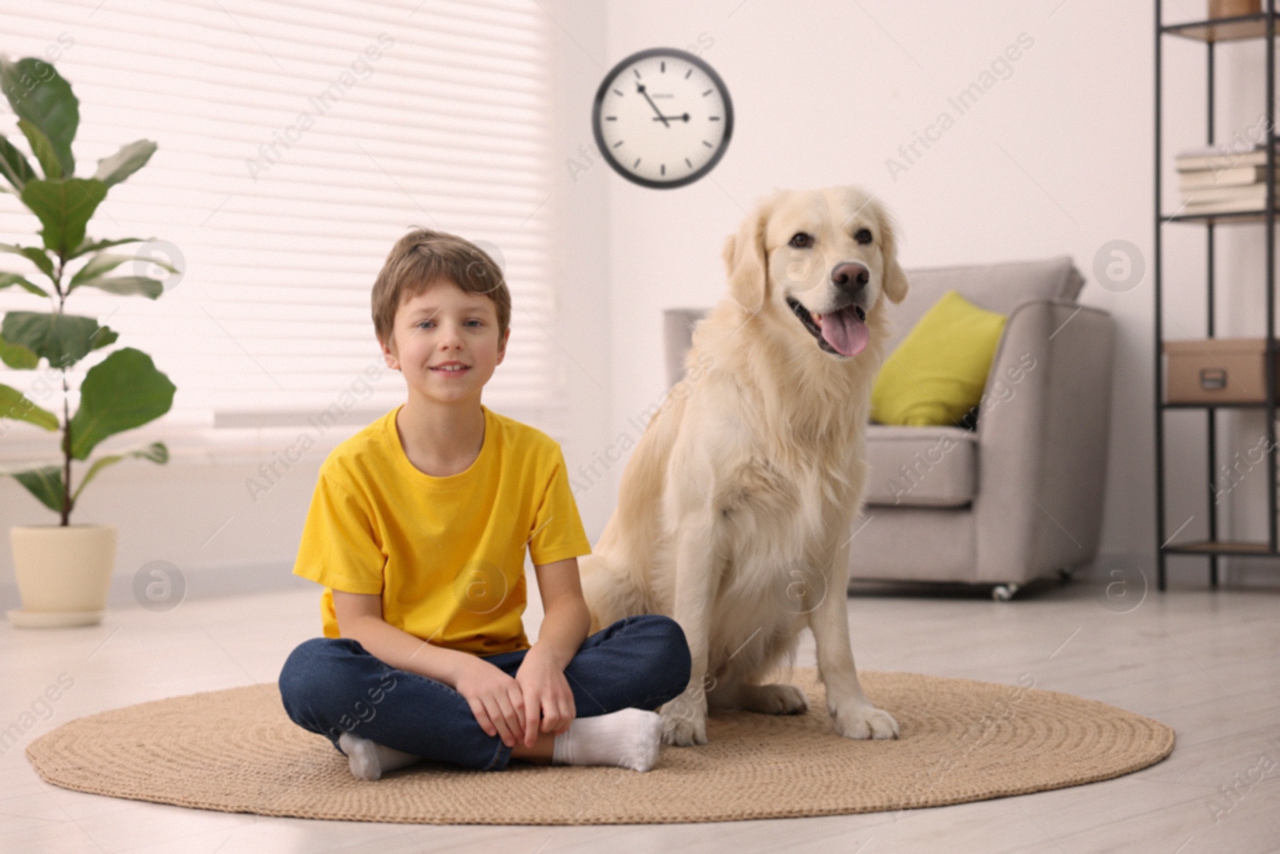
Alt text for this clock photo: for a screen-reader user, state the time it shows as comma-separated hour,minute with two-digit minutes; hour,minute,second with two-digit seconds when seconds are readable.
2,54
